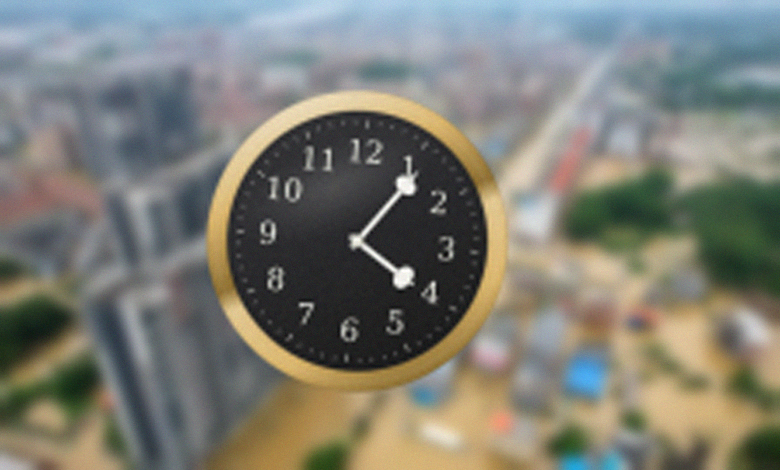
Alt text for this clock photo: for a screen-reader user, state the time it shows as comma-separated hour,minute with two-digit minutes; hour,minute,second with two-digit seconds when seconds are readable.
4,06
